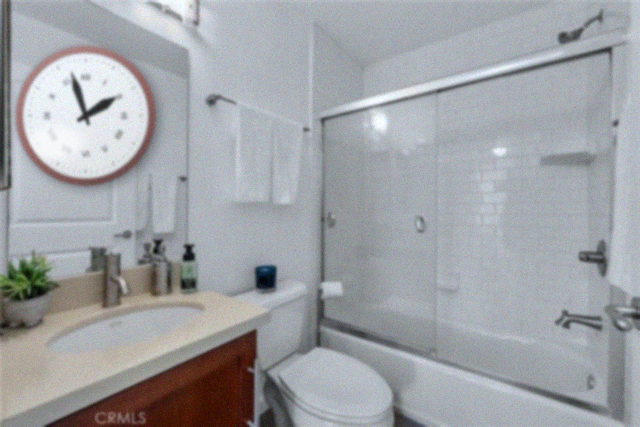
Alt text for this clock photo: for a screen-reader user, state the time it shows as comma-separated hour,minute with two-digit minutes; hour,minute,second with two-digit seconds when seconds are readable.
1,57
